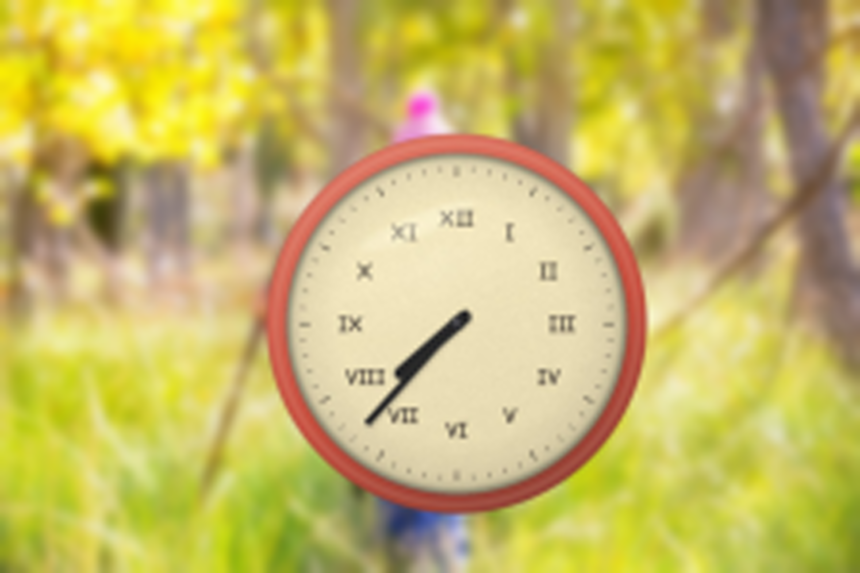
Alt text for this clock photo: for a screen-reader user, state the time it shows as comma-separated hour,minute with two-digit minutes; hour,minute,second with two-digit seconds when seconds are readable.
7,37
